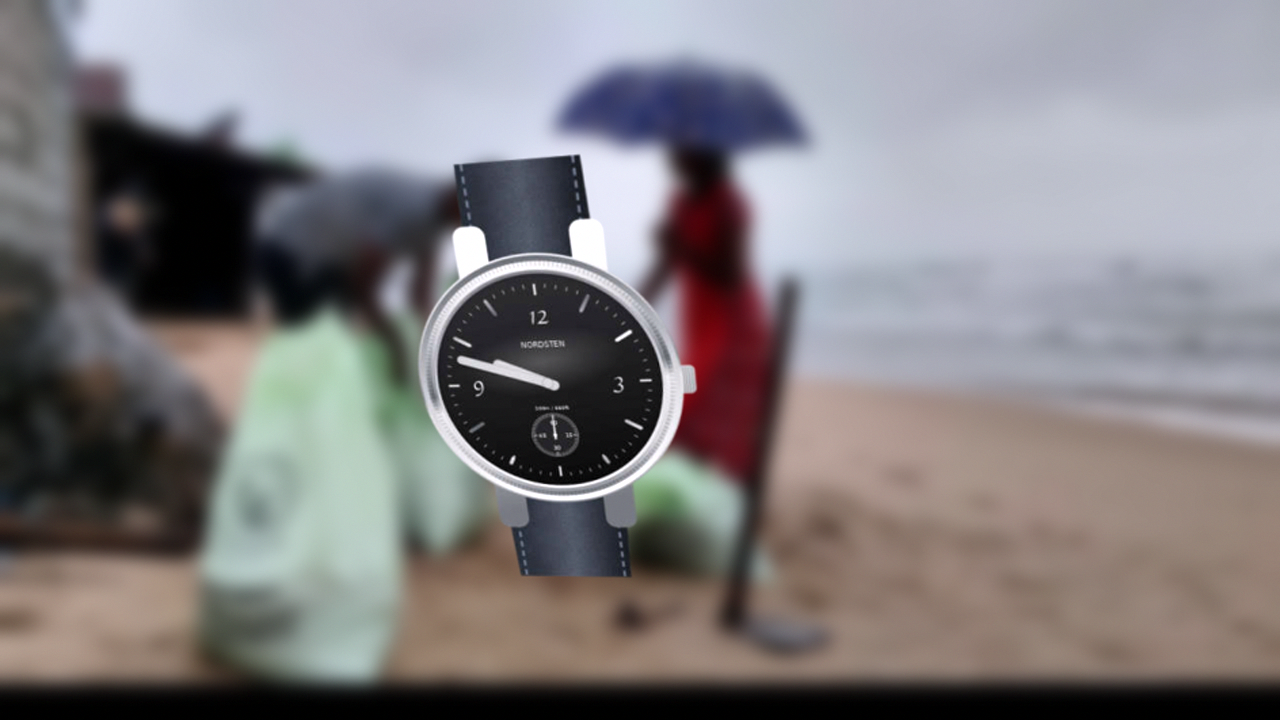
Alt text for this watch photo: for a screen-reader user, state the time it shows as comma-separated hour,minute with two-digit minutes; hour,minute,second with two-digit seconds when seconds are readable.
9,48
